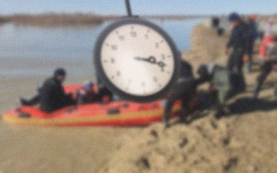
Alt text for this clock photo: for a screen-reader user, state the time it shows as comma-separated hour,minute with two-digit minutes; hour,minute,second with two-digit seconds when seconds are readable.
3,18
